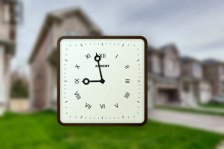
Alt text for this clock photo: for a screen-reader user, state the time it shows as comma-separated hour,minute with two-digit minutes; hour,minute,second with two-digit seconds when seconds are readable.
8,58
